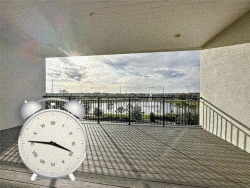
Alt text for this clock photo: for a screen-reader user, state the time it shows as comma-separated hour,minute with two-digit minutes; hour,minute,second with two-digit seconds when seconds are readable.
3,46
